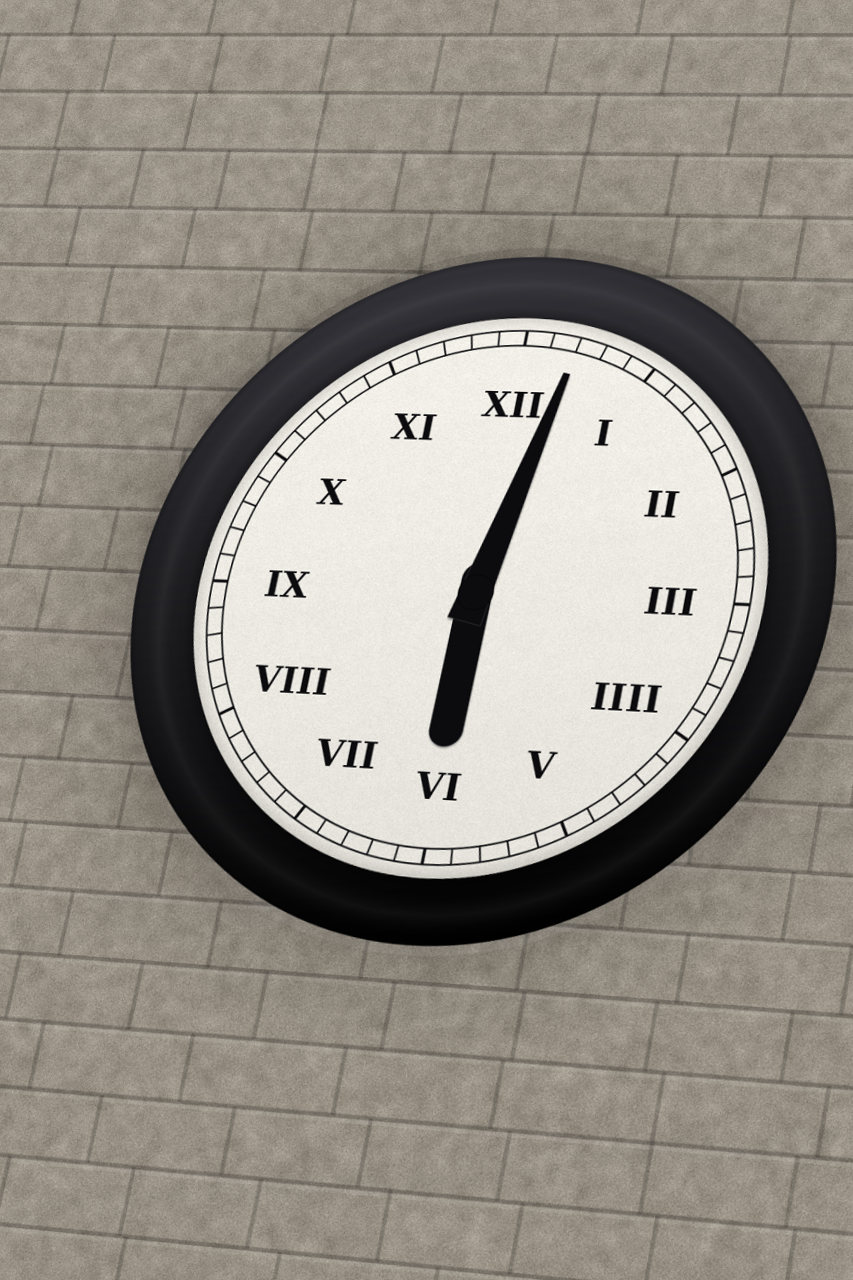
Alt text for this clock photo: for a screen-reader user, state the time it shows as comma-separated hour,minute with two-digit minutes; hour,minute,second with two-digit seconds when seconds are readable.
6,02
